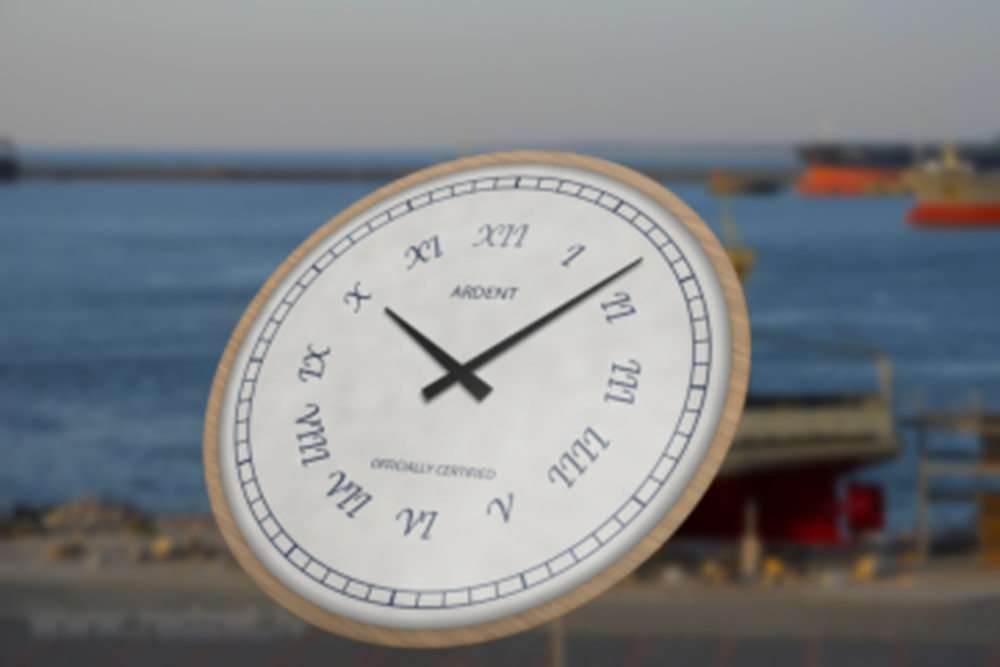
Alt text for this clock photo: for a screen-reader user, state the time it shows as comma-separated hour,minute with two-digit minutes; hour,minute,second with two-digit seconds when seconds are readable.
10,08
